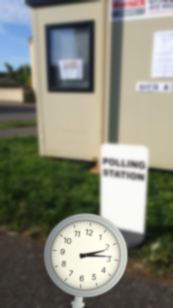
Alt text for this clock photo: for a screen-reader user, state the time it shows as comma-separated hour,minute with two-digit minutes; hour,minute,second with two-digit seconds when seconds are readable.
2,14
